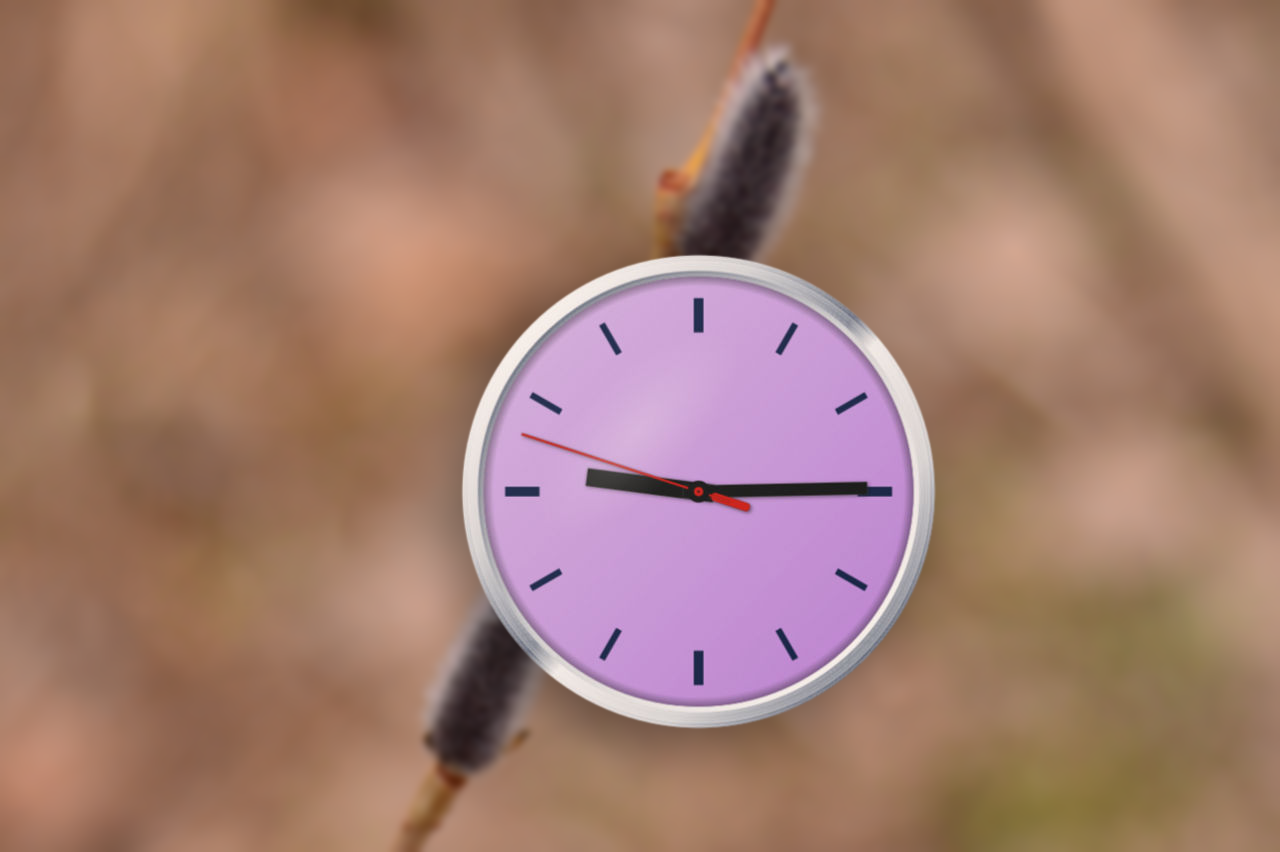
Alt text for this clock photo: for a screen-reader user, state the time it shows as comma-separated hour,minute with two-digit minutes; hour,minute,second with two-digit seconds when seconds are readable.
9,14,48
